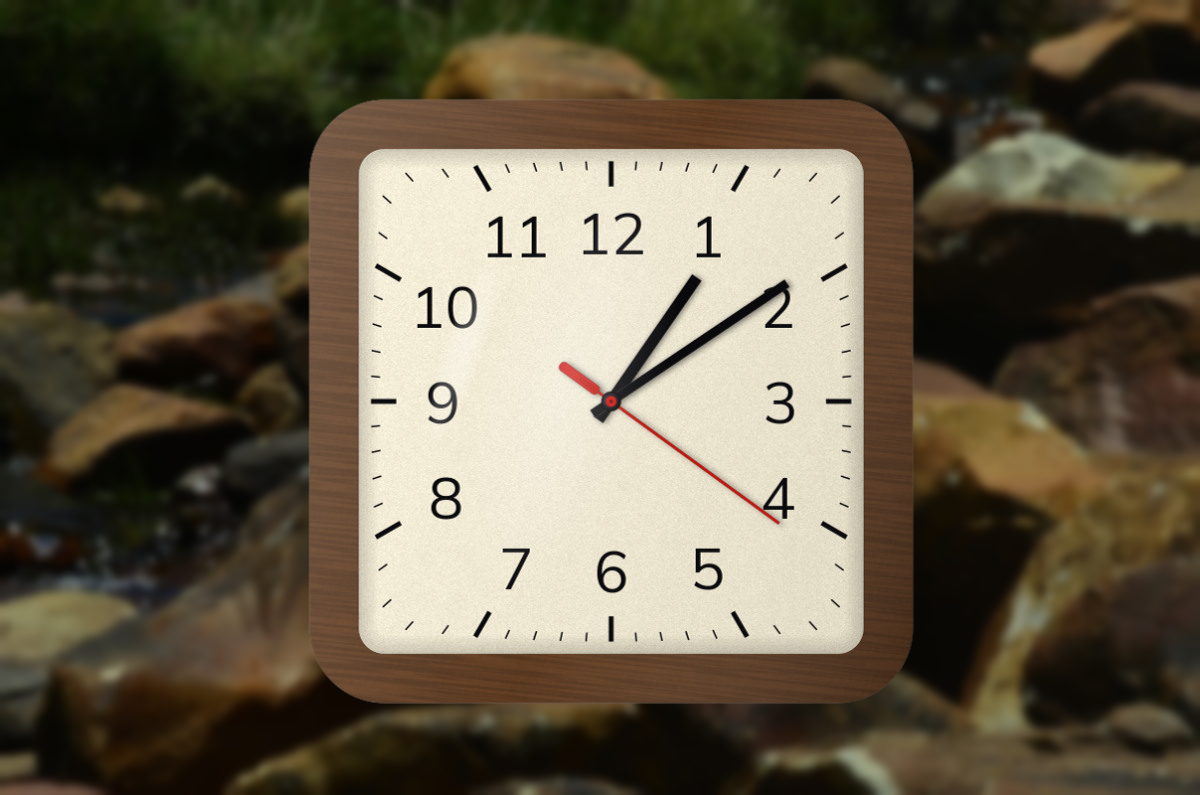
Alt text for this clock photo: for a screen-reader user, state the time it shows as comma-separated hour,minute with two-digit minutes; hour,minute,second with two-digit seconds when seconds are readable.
1,09,21
